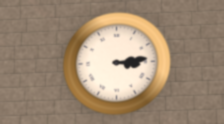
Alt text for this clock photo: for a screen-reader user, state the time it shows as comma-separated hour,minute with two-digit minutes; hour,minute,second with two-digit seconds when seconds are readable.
3,14
